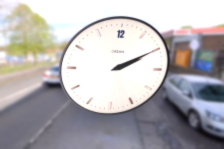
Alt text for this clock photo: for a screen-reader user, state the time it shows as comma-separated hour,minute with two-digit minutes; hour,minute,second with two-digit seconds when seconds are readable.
2,10
